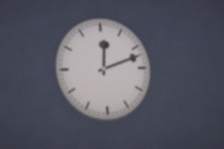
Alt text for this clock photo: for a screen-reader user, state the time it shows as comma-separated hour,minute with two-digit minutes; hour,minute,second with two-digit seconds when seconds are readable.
12,12
